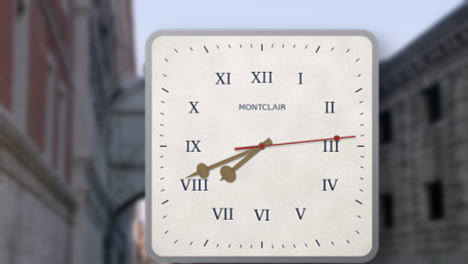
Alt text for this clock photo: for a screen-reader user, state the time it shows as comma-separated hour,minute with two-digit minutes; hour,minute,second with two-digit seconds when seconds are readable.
7,41,14
